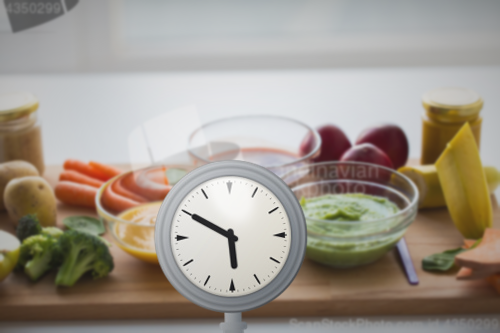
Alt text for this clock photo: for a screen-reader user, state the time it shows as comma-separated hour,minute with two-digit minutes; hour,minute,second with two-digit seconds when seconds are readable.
5,50
